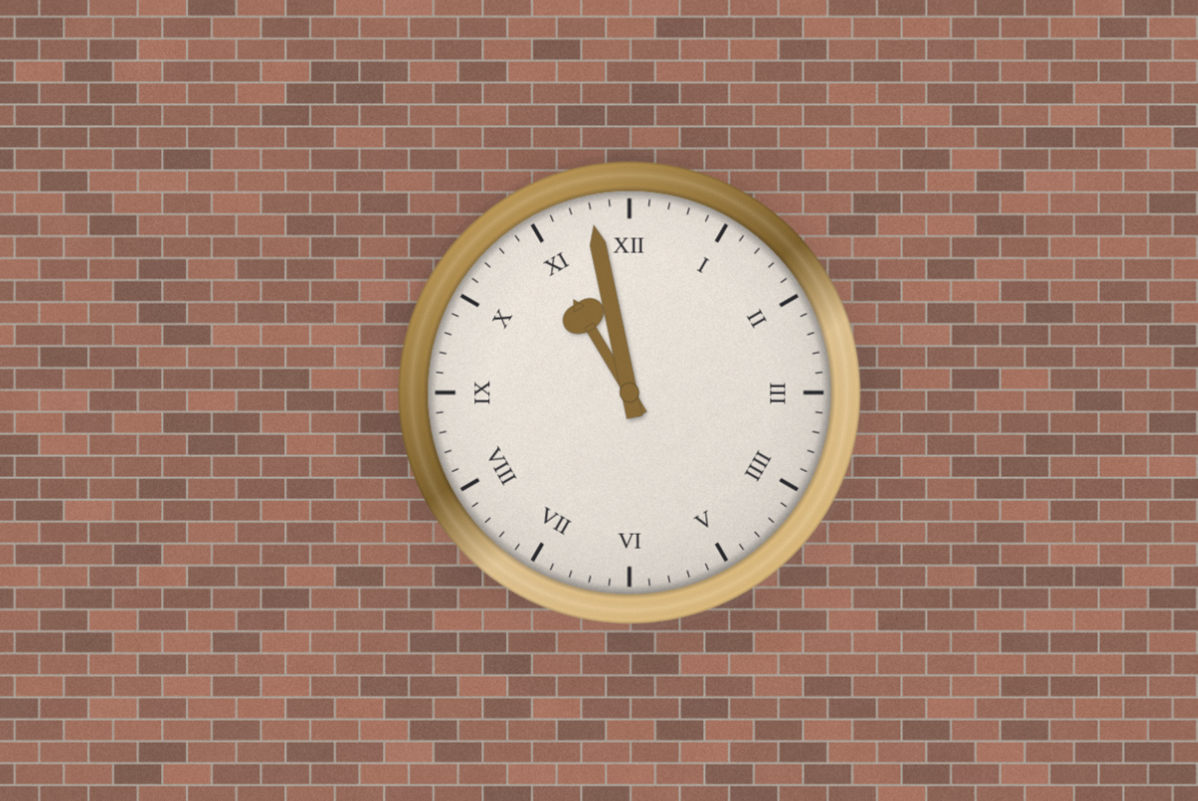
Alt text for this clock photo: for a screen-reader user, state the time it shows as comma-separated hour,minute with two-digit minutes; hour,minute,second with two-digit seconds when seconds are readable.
10,58
